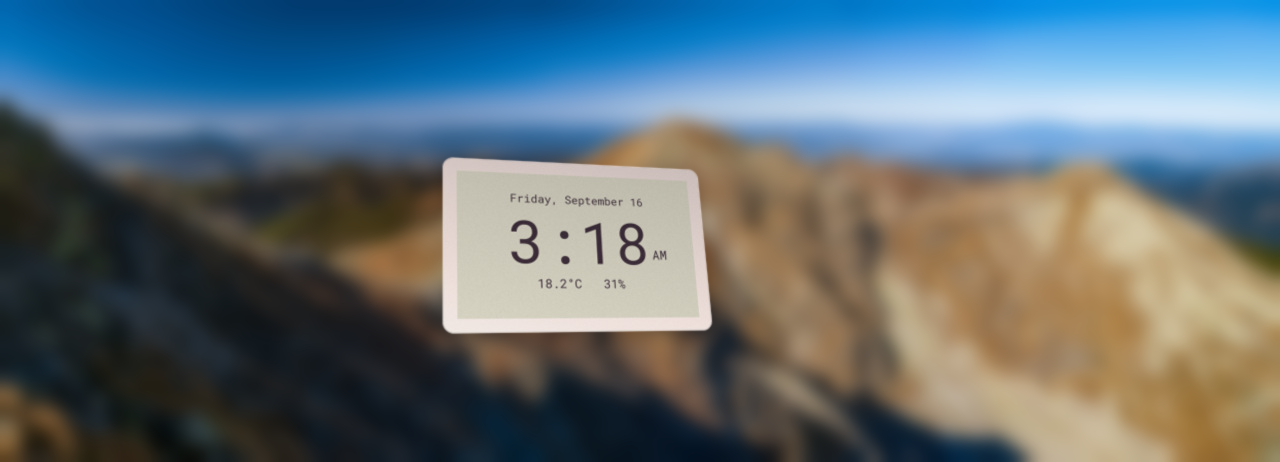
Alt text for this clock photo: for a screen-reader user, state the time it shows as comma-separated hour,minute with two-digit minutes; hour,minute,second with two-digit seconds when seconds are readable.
3,18
